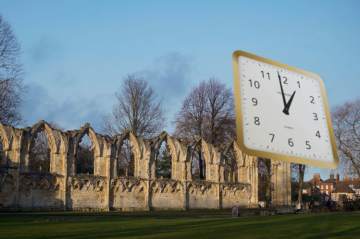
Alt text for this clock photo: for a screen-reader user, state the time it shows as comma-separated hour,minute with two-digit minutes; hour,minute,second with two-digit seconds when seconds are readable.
12,59
